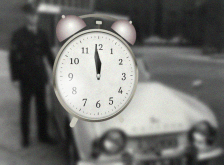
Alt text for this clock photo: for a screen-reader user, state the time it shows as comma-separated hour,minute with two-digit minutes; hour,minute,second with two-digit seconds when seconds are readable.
11,59
